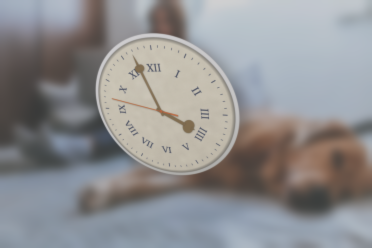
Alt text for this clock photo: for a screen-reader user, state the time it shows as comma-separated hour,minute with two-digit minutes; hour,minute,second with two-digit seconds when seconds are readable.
3,56,47
